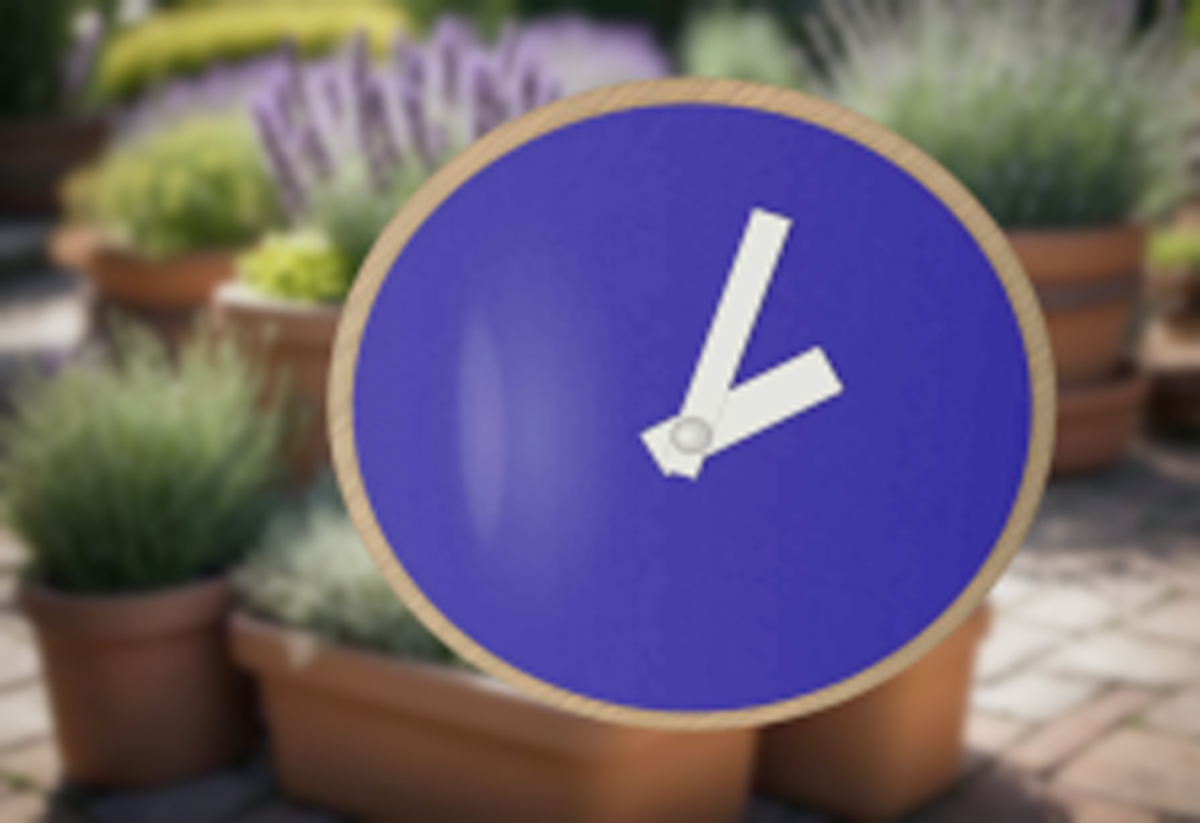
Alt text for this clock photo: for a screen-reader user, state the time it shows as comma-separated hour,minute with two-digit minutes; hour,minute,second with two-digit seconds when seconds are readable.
2,03
